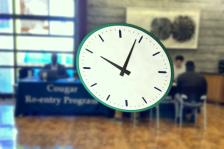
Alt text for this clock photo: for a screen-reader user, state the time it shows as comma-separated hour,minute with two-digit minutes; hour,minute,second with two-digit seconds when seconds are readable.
10,04
